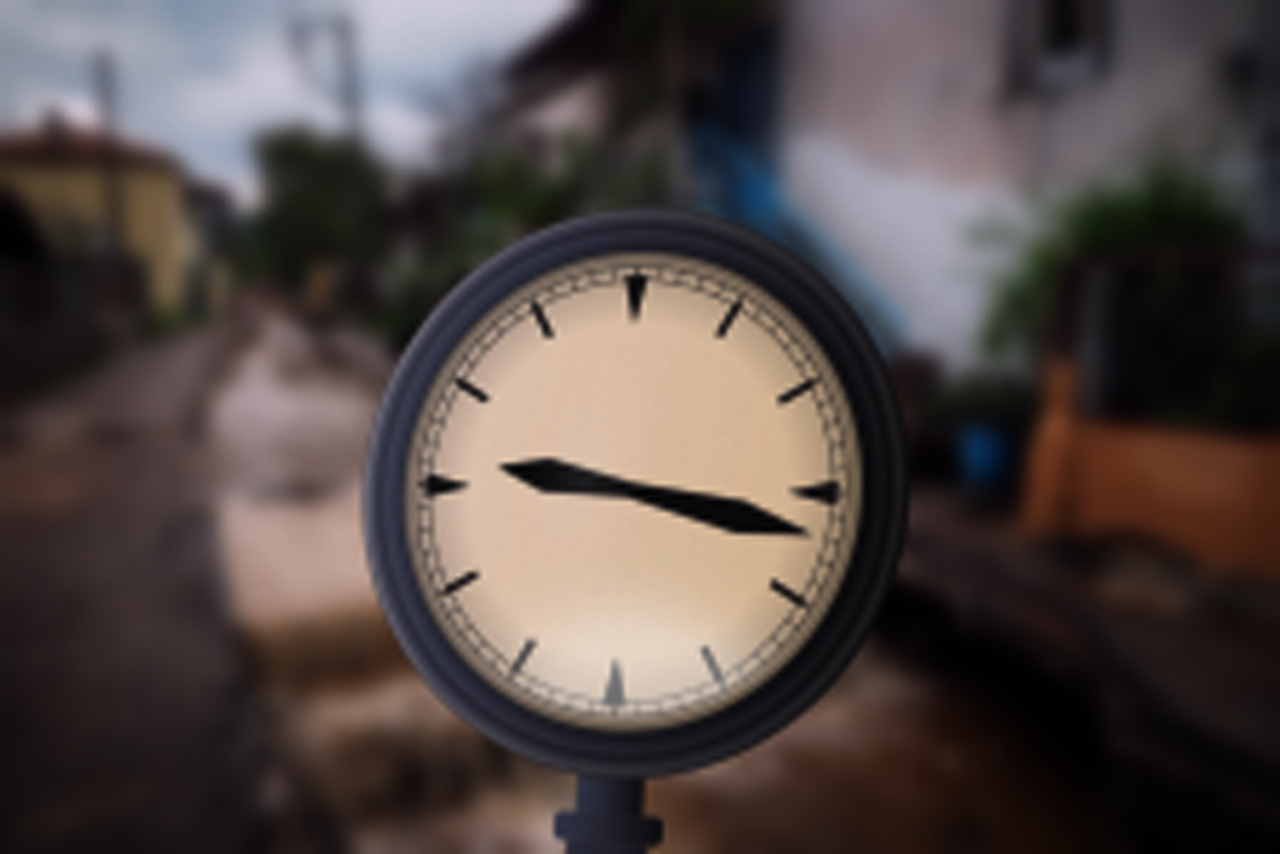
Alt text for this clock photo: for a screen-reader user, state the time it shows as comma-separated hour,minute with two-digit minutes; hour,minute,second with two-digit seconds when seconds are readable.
9,17
